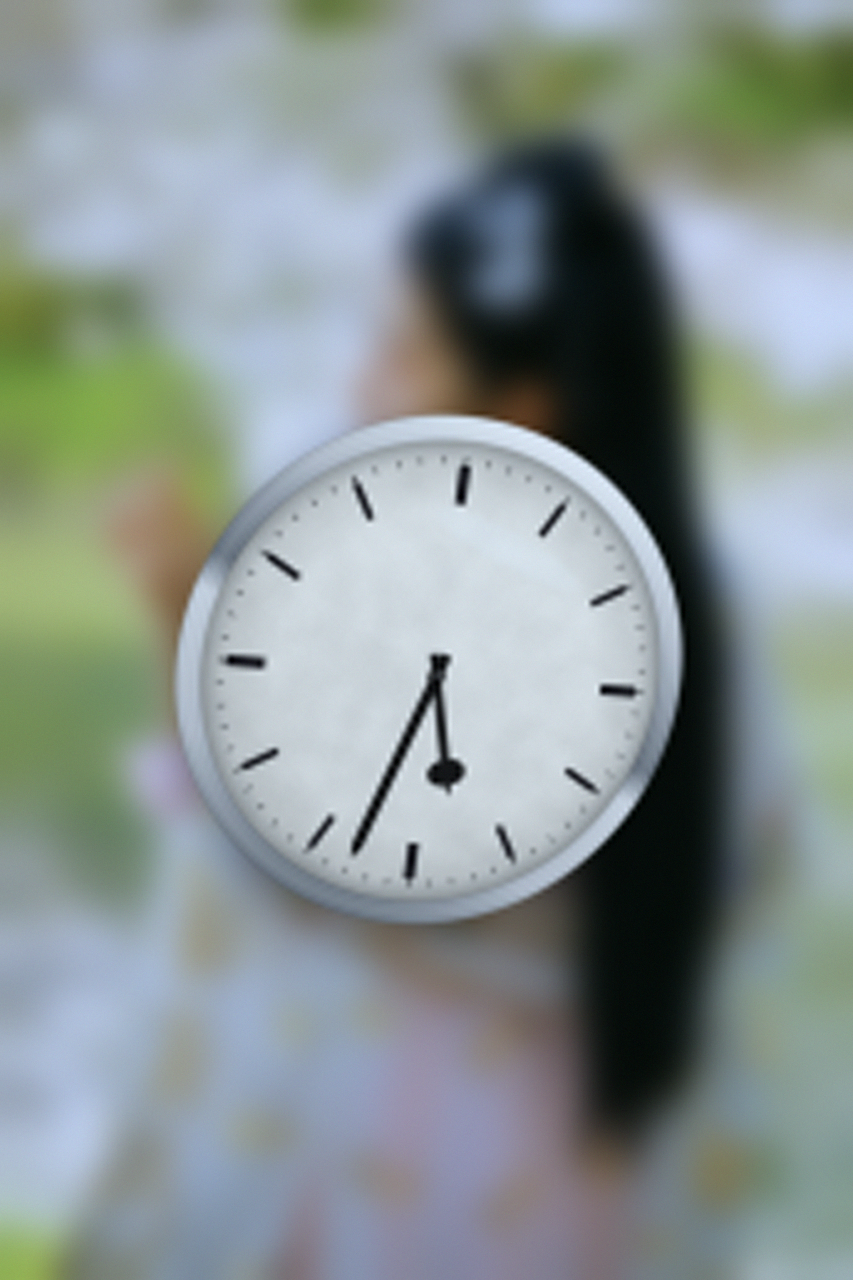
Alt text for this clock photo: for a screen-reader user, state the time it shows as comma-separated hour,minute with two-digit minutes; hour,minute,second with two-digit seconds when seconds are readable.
5,33
